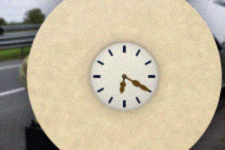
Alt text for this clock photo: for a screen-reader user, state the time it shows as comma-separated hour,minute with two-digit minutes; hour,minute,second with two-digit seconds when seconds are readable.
6,20
